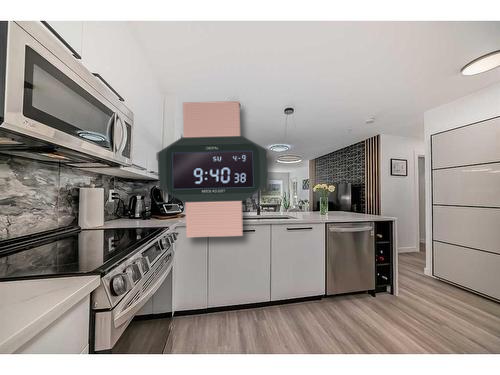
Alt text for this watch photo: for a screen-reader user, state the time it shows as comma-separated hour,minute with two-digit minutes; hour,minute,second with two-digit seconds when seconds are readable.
9,40,38
